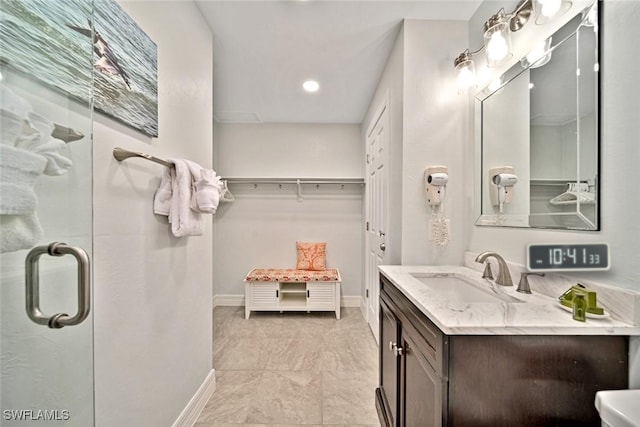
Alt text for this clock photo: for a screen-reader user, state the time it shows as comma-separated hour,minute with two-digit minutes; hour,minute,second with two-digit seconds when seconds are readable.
10,41
